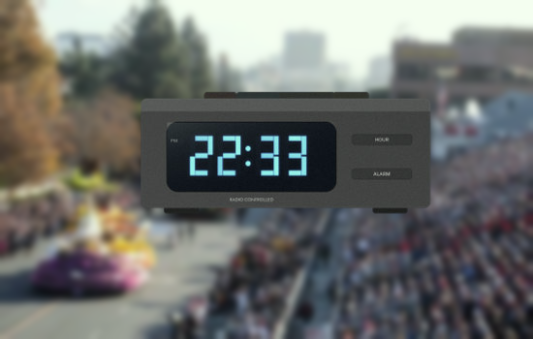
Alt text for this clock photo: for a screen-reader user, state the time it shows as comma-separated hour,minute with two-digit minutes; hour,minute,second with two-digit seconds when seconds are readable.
22,33
